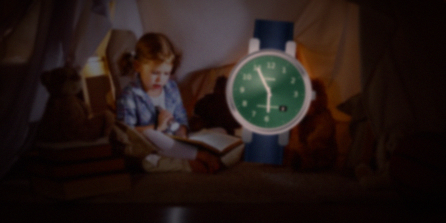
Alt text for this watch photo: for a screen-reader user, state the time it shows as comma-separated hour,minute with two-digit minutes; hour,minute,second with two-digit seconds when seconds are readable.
5,55
